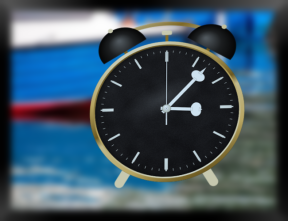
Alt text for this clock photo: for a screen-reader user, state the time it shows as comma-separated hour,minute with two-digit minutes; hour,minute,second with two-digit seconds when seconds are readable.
3,07,00
